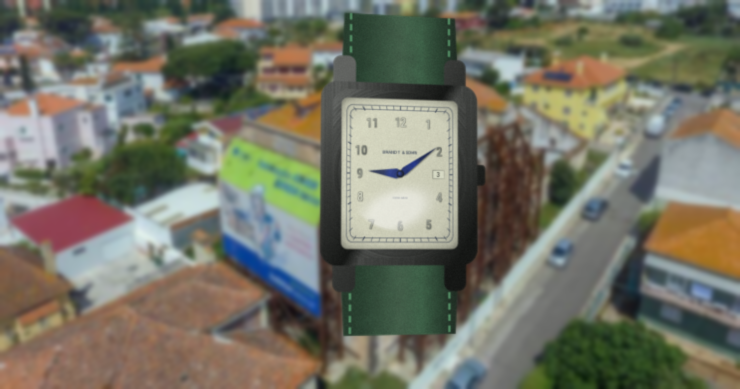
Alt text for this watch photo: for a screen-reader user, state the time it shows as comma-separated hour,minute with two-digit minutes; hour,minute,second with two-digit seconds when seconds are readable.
9,09
